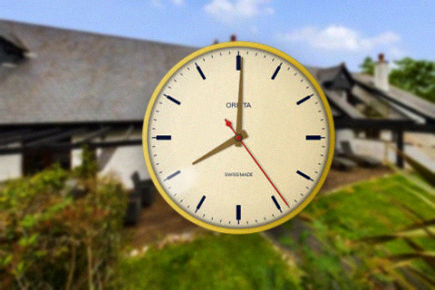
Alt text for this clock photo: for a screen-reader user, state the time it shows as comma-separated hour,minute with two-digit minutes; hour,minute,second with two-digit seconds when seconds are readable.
8,00,24
